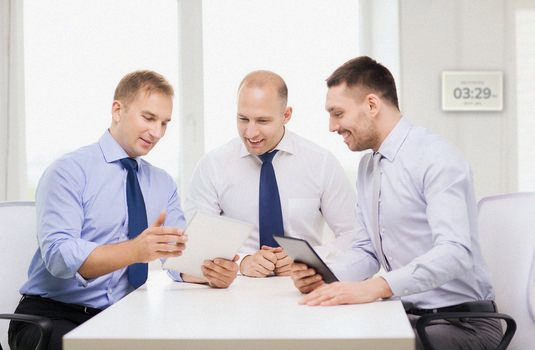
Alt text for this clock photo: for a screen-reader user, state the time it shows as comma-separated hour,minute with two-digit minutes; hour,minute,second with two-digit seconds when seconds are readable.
3,29
